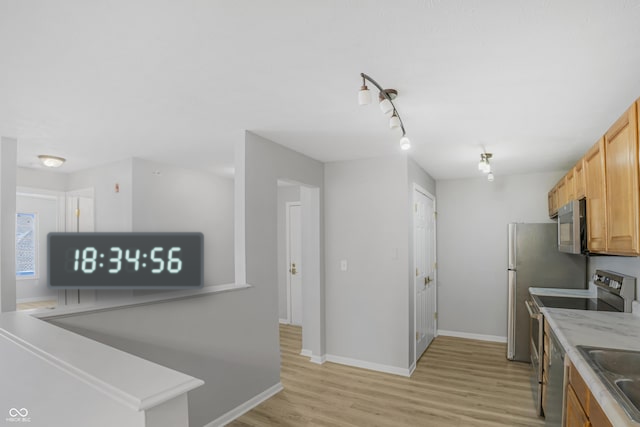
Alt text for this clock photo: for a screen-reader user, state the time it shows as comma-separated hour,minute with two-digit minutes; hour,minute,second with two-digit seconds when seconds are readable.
18,34,56
